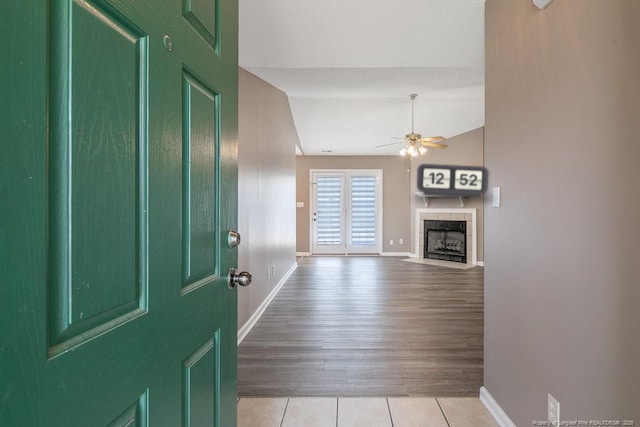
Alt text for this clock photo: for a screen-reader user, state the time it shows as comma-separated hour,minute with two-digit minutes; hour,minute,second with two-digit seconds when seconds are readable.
12,52
